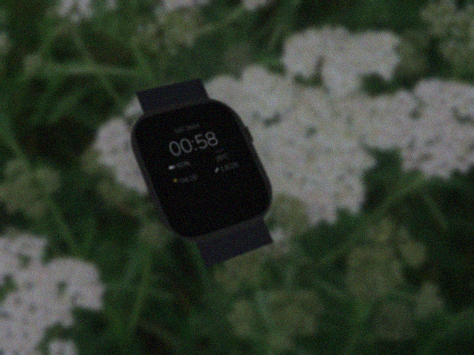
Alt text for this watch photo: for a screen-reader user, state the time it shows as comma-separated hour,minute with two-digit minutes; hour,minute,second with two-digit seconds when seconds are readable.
0,58
